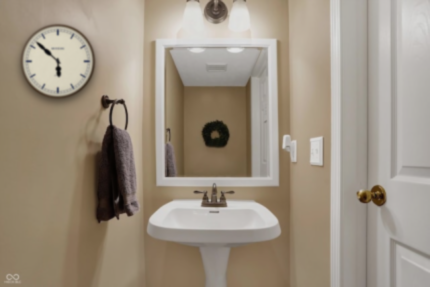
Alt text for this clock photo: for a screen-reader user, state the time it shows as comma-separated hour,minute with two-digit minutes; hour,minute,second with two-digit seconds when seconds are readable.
5,52
